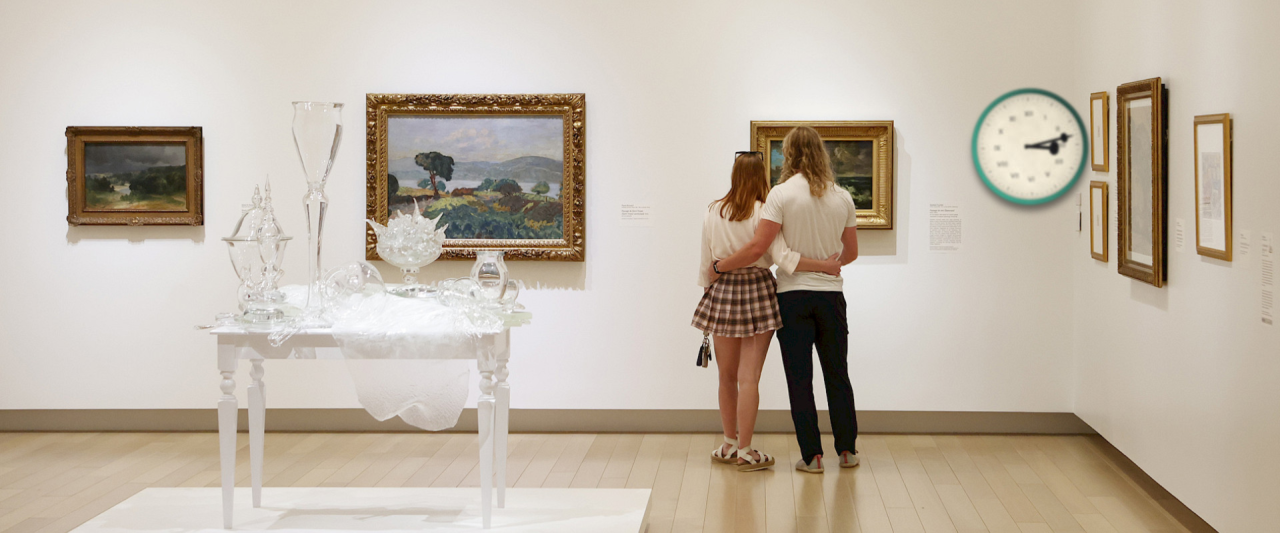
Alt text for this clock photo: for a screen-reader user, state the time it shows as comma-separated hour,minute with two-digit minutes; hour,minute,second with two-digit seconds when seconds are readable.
3,13
